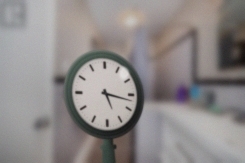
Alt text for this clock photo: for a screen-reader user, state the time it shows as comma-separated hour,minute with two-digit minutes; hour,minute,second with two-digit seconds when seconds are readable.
5,17
